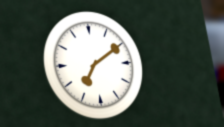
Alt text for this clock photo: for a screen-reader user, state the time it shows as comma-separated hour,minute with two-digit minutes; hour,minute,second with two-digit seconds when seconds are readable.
7,10
